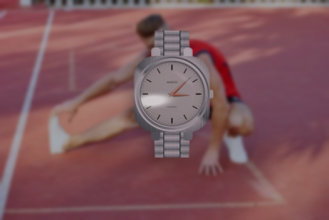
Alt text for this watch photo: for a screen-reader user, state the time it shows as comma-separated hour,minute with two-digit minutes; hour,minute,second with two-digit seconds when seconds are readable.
3,08
